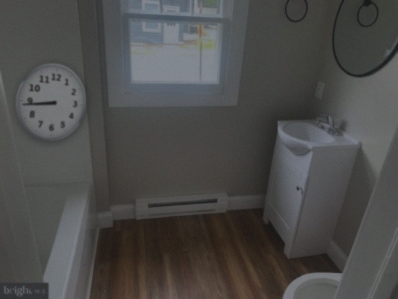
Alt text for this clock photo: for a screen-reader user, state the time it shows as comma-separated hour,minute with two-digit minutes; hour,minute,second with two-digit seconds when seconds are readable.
8,44
